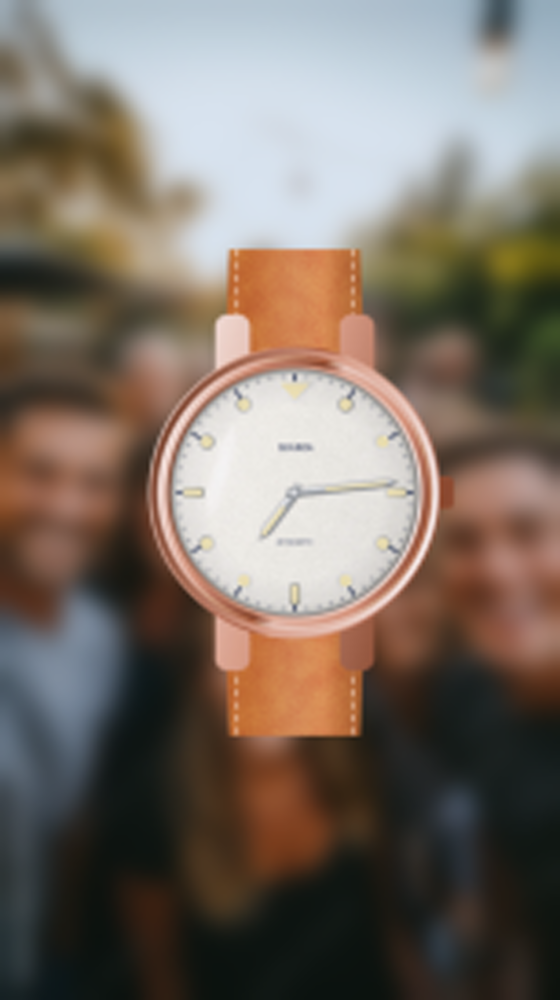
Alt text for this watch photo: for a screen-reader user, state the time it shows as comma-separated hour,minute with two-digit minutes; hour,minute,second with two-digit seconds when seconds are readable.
7,14
